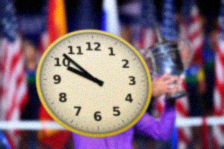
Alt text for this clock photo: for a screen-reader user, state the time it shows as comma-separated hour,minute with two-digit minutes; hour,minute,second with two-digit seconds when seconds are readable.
9,52
